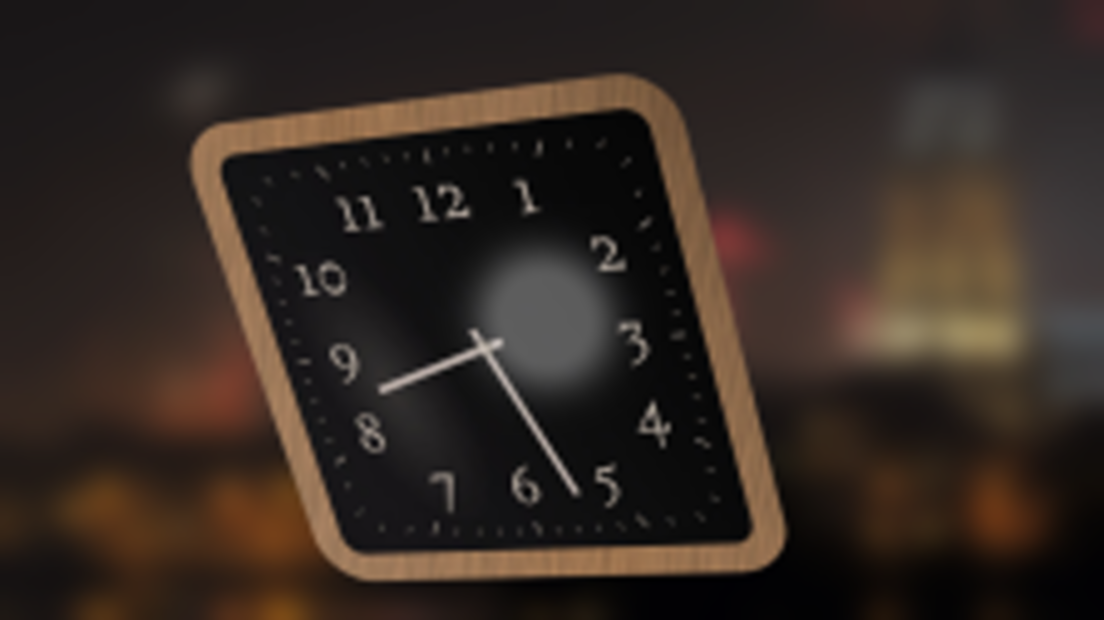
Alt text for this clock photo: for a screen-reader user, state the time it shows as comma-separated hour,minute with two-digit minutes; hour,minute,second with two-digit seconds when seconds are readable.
8,27
